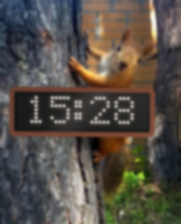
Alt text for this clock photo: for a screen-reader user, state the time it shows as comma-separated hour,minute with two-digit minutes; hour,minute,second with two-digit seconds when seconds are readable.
15,28
